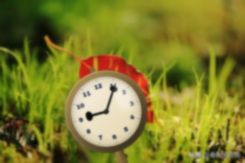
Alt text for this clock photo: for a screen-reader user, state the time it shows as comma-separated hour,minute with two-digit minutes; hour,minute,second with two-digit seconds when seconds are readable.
9,06
